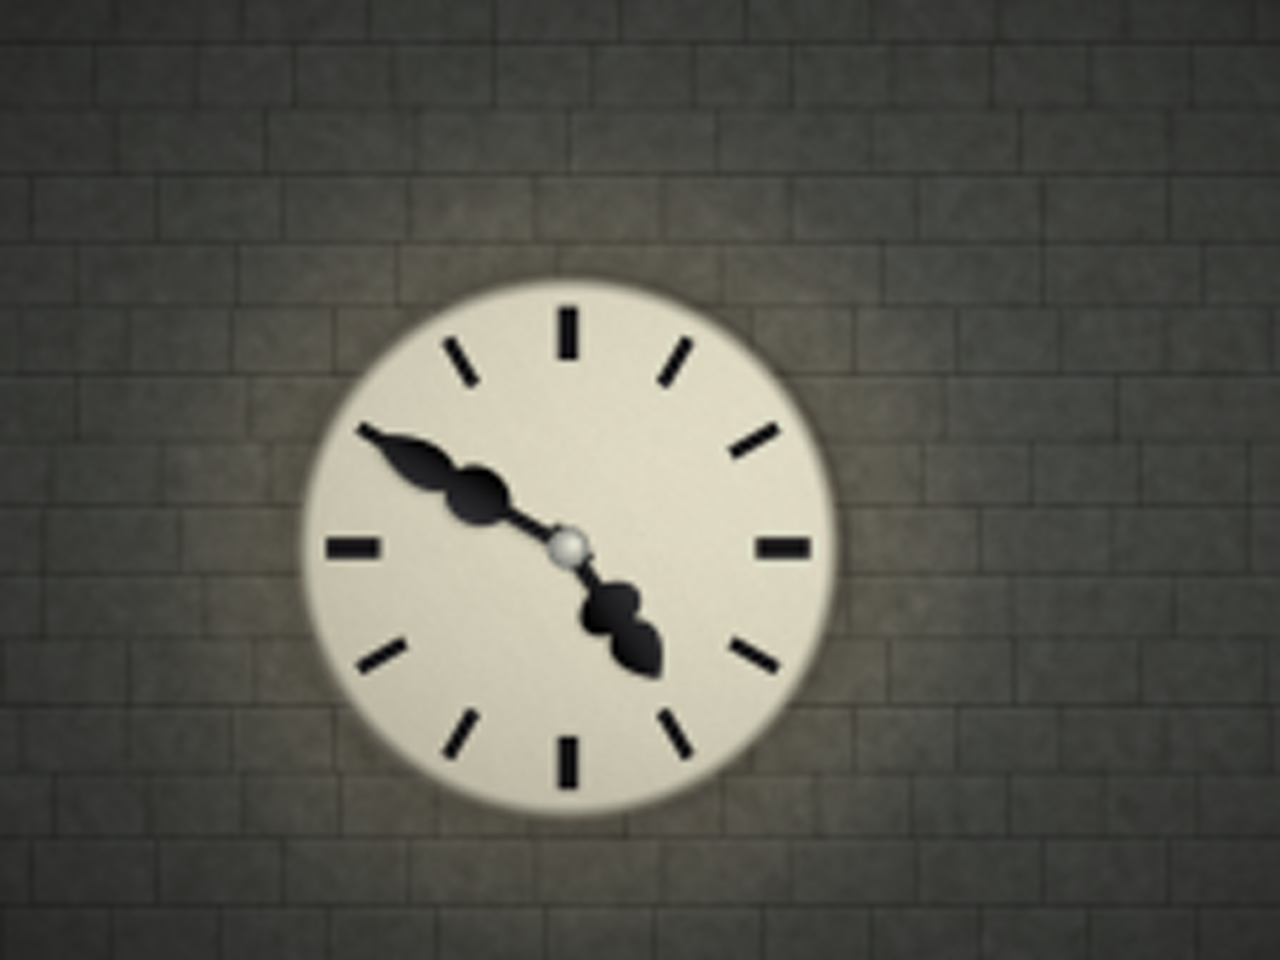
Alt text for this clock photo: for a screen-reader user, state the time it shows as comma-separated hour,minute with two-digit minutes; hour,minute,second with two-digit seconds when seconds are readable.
4,50
